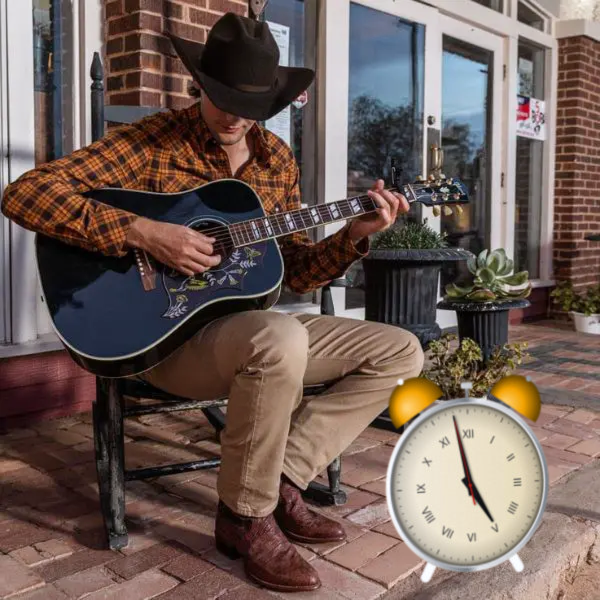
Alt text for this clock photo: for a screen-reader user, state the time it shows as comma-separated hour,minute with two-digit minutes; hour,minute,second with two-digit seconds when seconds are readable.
4,57,58
